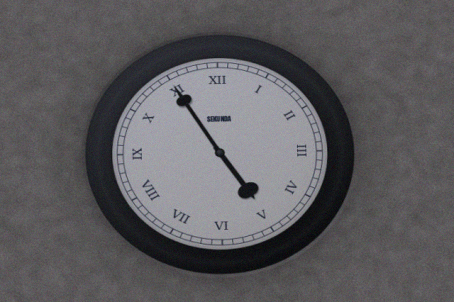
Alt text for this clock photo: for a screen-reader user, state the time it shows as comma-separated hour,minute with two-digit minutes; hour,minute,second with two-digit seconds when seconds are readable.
4,55
